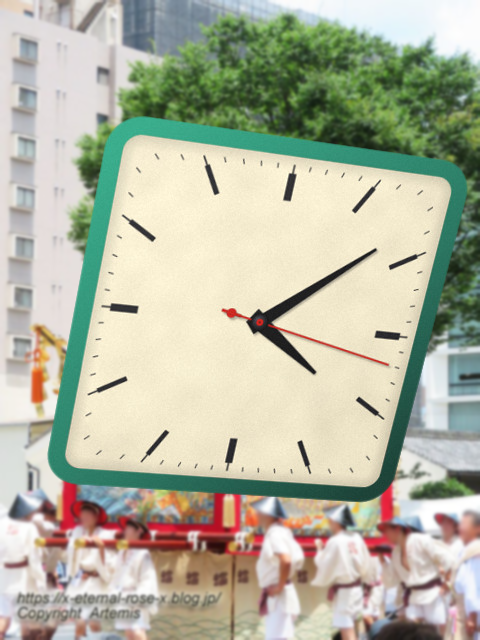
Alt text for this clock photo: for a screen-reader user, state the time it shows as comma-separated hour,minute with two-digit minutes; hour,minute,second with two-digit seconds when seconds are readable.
4,08,17
